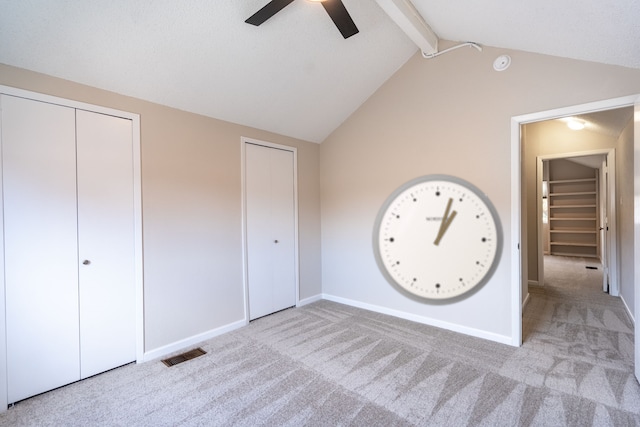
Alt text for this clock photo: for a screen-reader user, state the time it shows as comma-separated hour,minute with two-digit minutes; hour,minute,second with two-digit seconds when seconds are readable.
1,03
